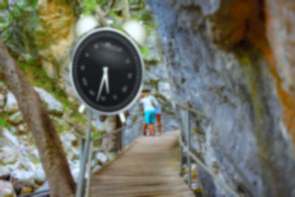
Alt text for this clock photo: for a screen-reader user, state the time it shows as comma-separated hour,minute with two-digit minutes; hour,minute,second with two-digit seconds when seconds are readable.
5,32
